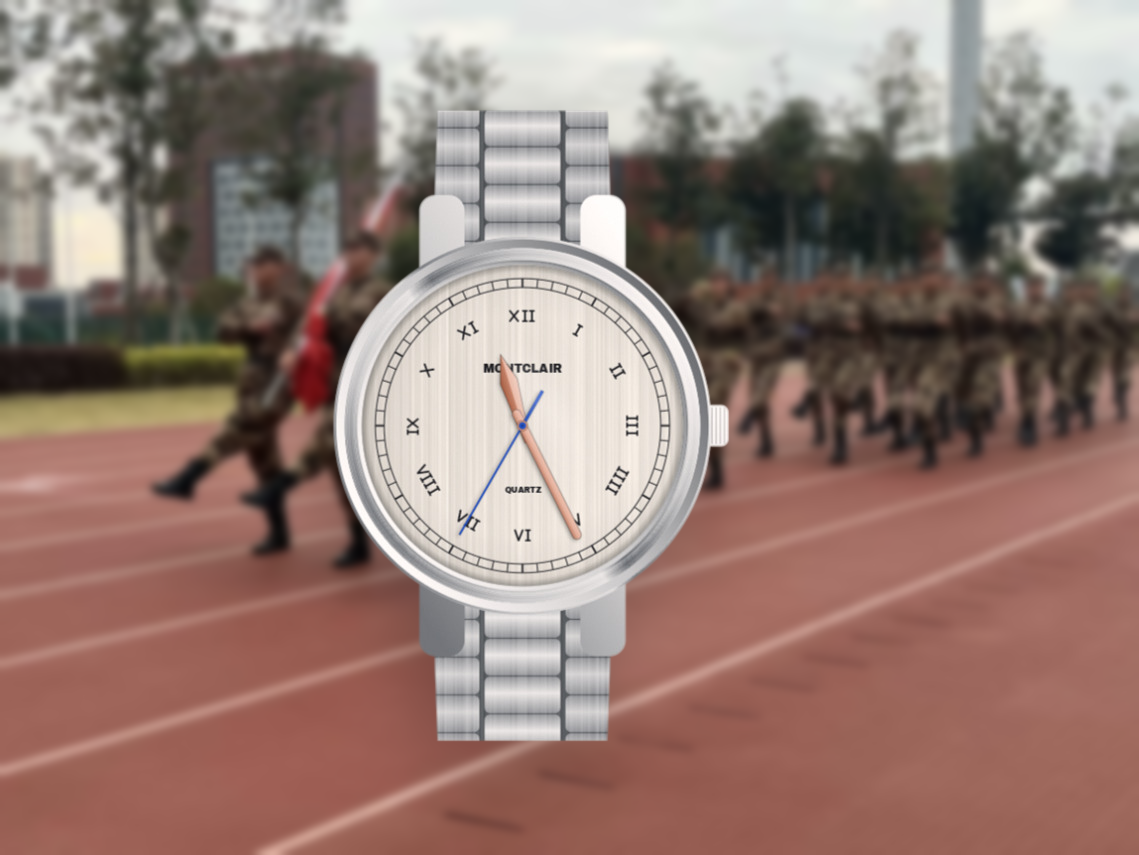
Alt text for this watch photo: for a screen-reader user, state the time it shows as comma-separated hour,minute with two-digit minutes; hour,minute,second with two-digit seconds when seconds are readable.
11,25,35
